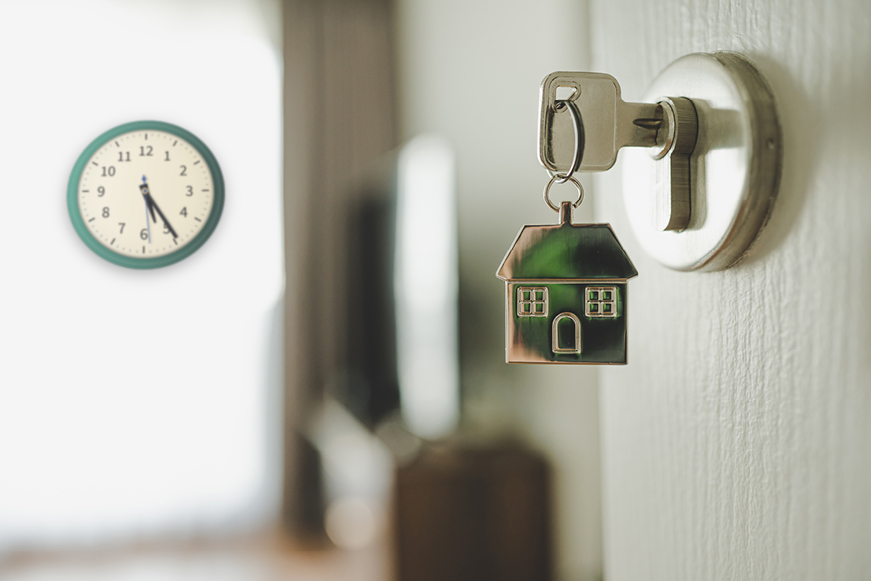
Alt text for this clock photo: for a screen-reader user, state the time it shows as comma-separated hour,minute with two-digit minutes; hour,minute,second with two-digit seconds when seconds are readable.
5,24,29
